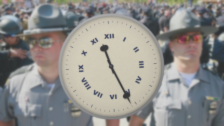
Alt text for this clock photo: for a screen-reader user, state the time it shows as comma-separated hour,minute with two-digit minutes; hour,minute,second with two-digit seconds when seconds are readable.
11,26
